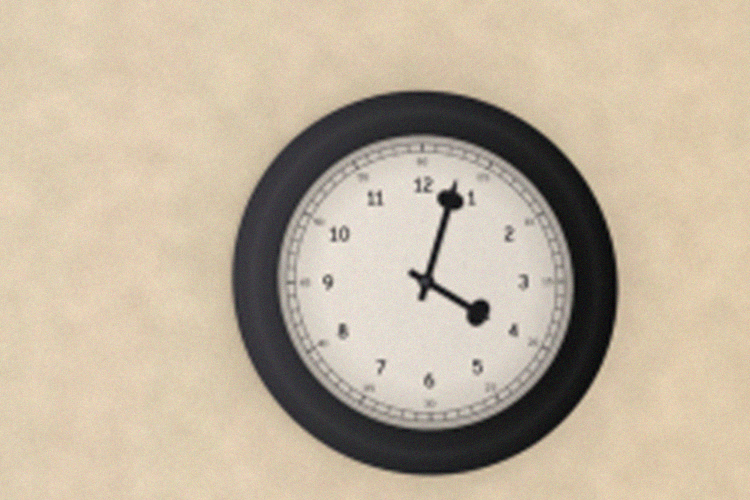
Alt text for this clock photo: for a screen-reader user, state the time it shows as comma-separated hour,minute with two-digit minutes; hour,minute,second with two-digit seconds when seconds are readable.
4,03
